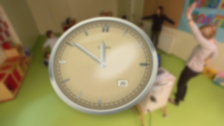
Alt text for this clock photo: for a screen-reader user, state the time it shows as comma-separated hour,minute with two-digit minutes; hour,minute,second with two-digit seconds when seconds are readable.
11,51
